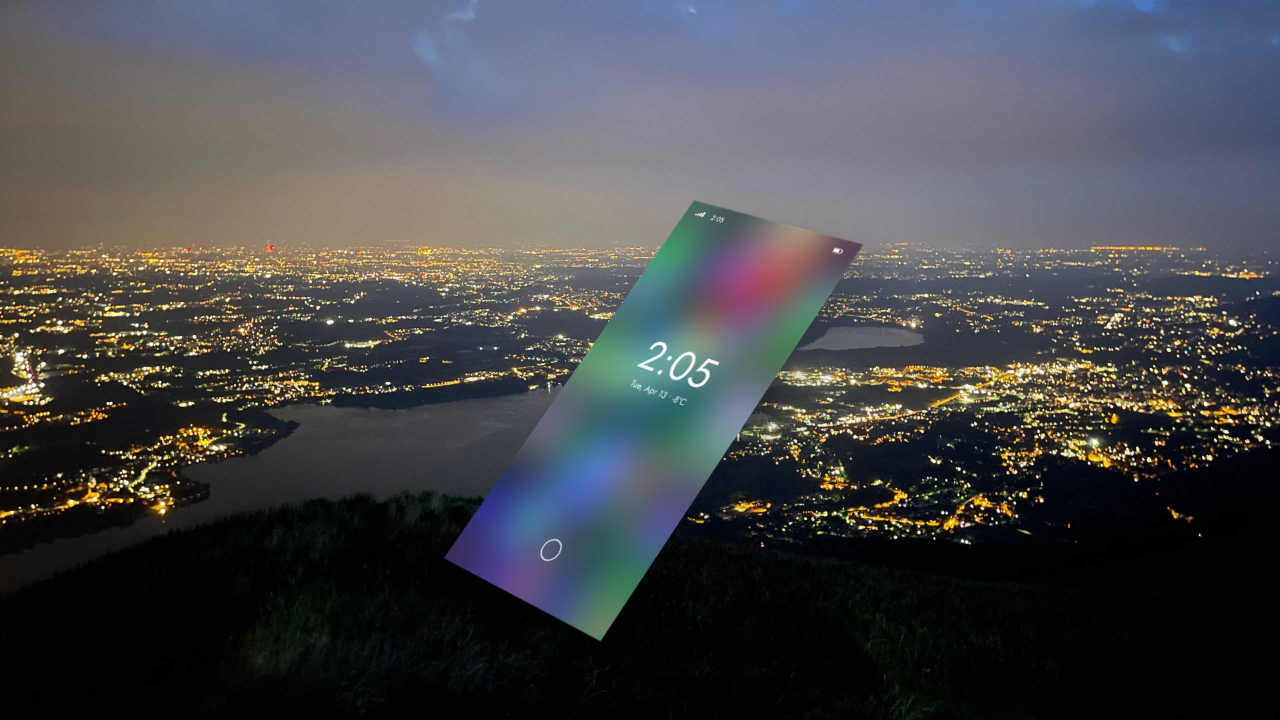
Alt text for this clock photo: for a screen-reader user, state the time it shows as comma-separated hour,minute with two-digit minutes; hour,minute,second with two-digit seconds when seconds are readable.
2,05
